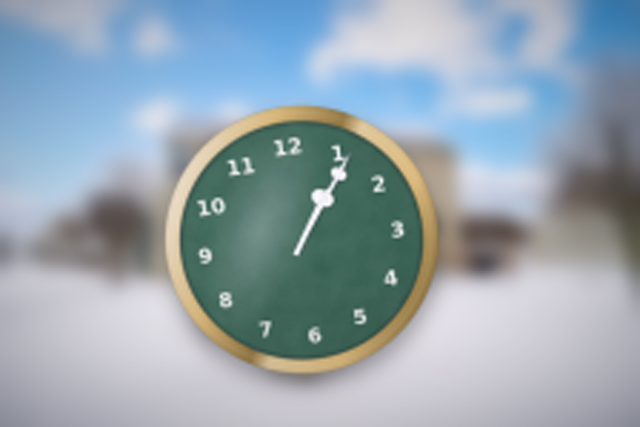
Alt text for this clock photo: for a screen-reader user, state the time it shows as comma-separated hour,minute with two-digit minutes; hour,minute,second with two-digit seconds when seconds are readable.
1,06
